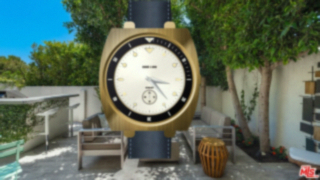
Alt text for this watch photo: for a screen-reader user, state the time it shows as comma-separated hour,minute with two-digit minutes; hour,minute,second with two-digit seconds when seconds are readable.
3,23
